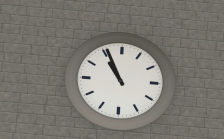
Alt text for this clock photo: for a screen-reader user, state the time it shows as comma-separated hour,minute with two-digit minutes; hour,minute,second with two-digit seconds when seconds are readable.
10,56
